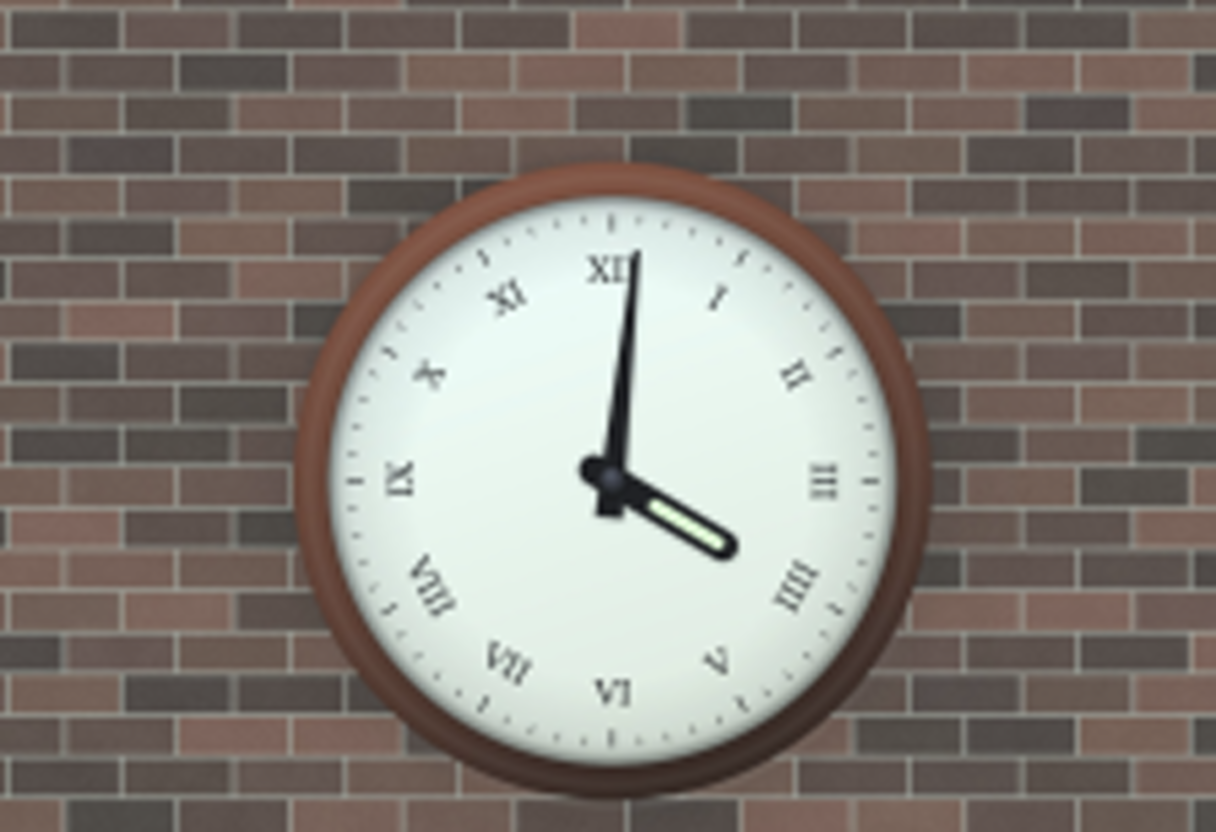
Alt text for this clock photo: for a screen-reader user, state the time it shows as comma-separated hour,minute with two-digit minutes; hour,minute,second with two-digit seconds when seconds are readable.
4,01
